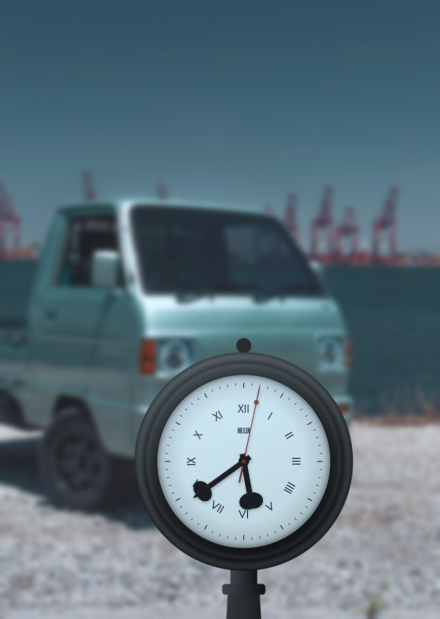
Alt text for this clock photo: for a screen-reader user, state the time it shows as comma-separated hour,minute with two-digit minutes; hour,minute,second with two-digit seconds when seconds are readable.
5,39,02
